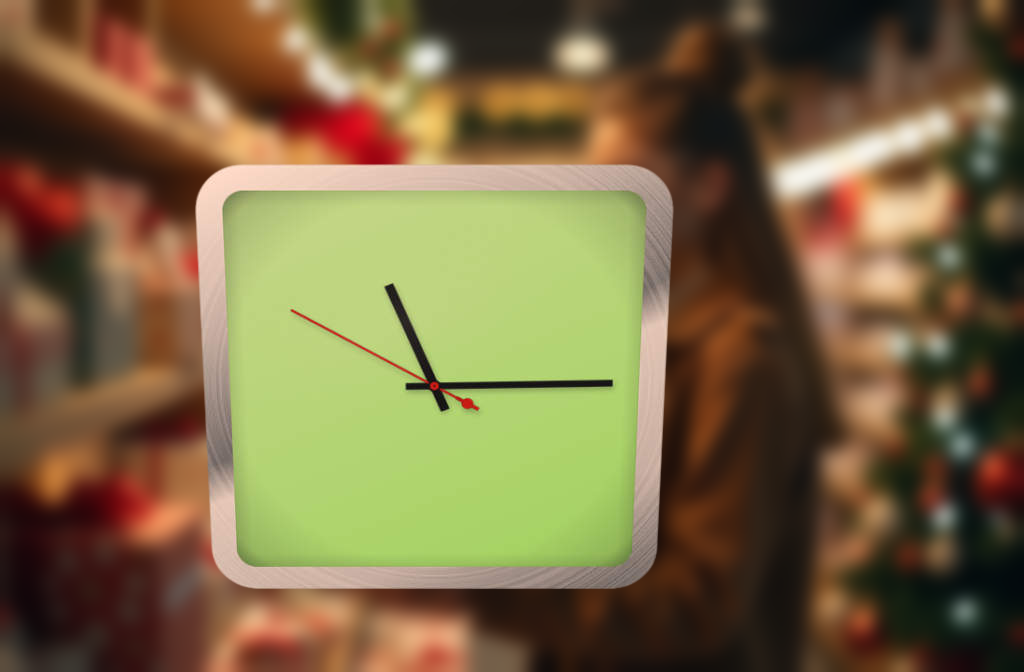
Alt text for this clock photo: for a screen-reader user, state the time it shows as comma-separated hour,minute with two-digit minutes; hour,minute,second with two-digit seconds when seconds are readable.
11,14,50
